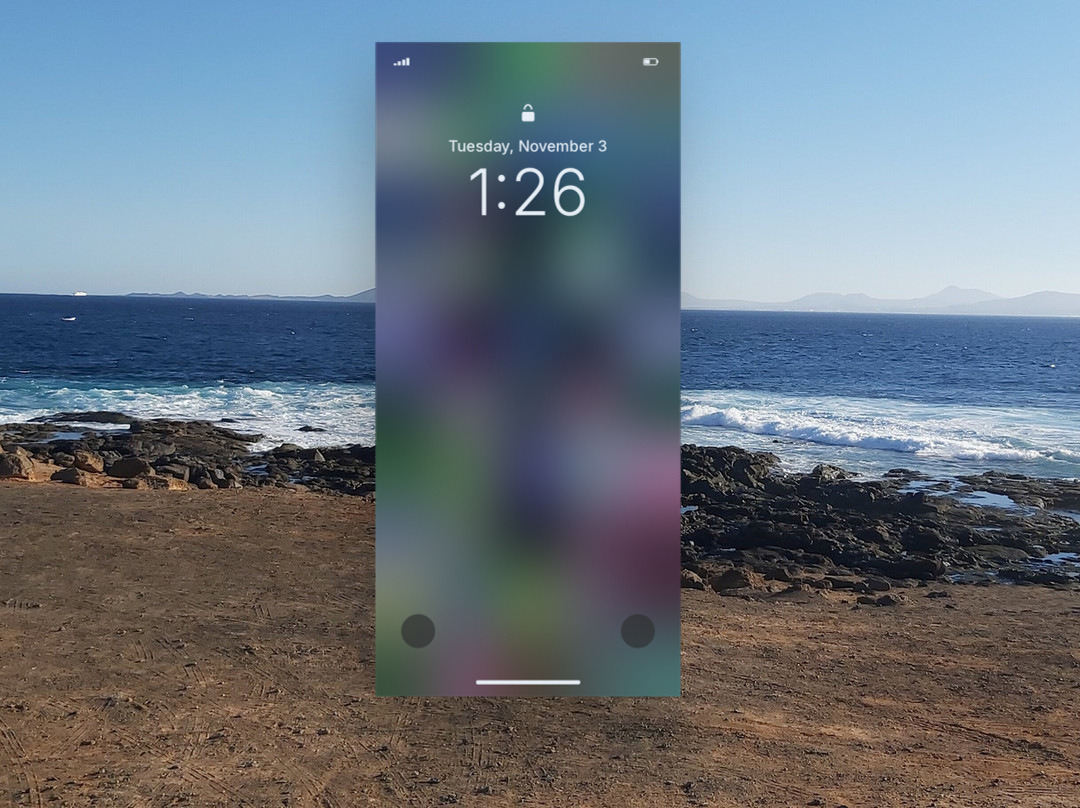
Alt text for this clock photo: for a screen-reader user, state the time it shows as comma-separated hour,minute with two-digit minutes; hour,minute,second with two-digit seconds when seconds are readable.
1,26
